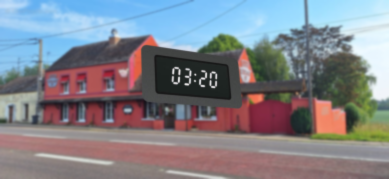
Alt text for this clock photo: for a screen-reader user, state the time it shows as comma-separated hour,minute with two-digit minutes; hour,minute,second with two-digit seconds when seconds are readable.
3,20
